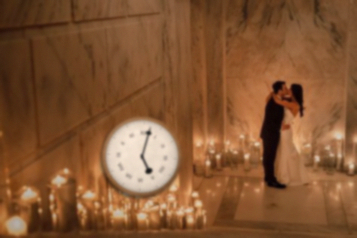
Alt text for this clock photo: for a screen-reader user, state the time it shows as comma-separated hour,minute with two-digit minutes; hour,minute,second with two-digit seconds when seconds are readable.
5,02
